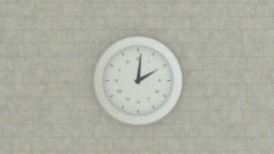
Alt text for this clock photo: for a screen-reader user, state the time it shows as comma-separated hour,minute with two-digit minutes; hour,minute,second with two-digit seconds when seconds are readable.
2,01
